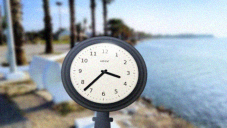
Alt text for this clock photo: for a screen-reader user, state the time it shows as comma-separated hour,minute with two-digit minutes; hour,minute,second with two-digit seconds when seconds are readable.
3,37
